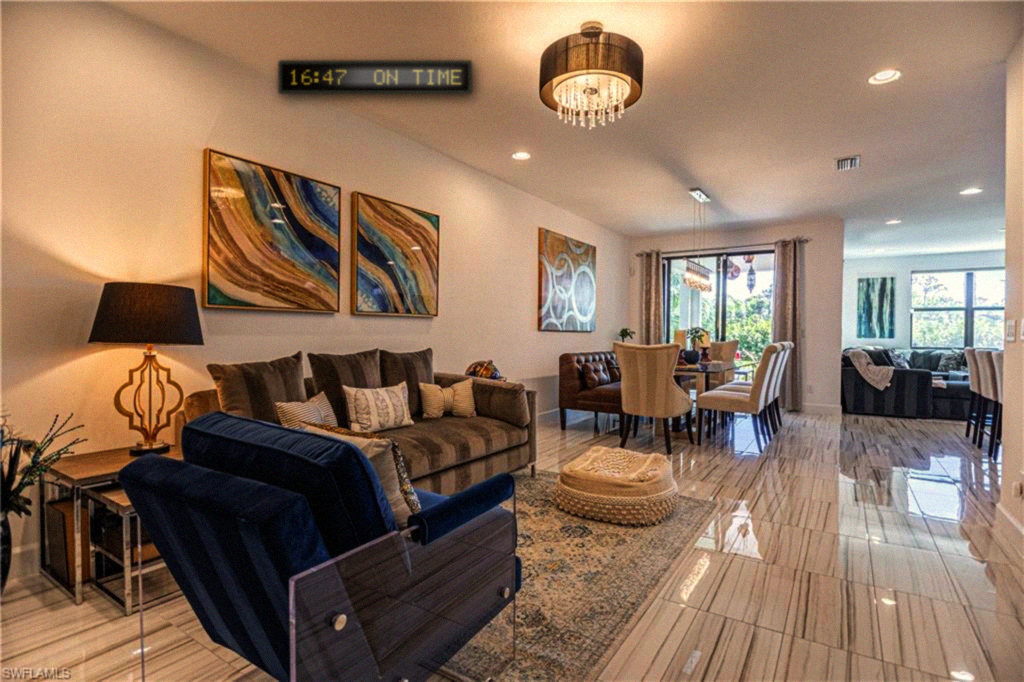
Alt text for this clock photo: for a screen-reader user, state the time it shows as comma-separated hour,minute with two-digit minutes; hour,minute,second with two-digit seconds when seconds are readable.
16,47
